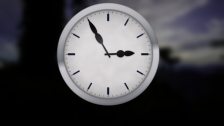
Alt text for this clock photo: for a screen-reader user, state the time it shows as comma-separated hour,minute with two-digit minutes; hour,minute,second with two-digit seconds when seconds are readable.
2,55
